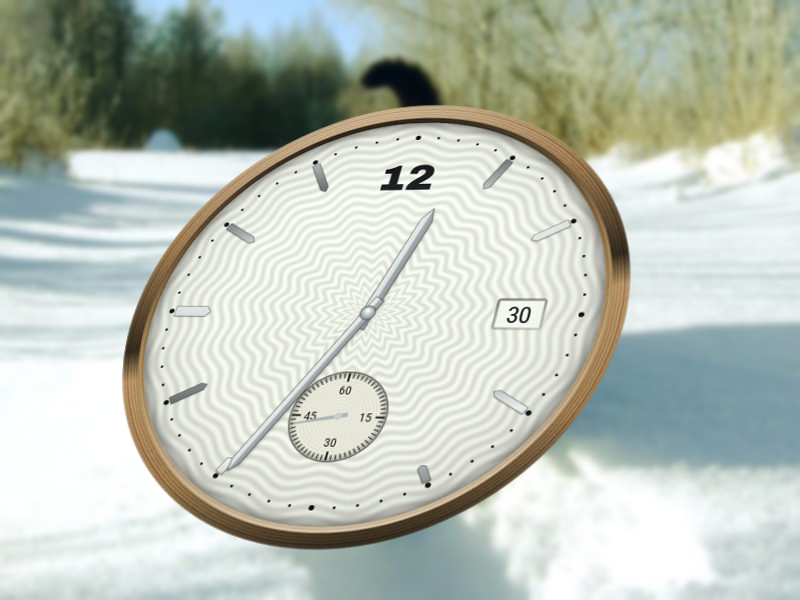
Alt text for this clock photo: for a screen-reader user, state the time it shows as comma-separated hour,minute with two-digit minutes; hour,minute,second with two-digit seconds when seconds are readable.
12,34,43
